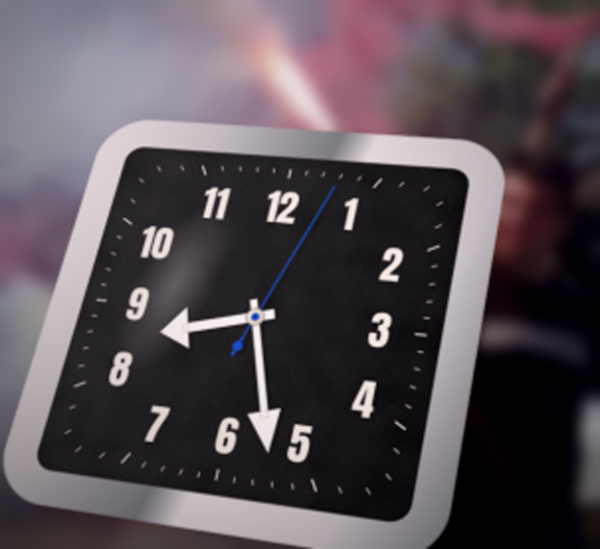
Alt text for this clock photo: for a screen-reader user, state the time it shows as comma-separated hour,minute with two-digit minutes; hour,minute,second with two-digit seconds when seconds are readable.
8,27,03
